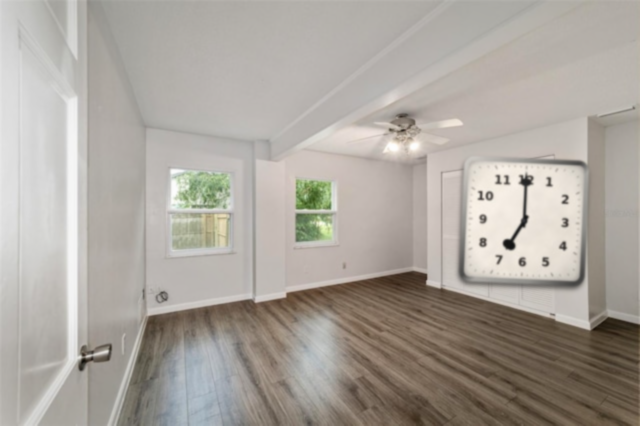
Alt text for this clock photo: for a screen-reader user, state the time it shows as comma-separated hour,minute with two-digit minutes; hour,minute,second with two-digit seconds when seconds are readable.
7,00
